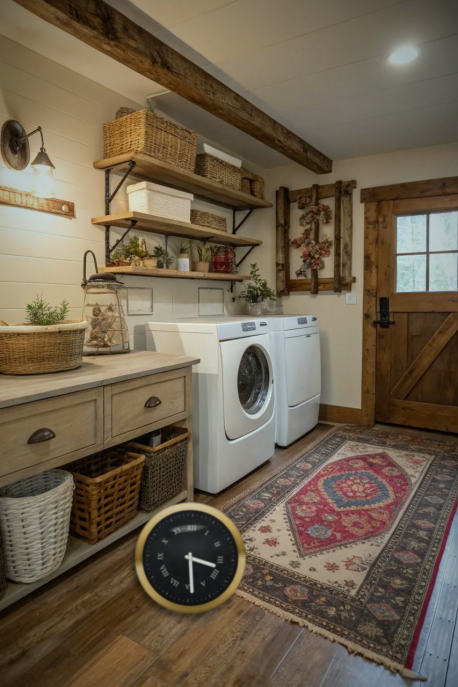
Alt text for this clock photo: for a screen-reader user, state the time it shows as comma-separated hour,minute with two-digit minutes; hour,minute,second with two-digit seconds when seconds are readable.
3,29
